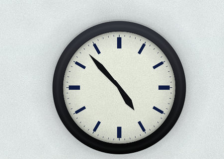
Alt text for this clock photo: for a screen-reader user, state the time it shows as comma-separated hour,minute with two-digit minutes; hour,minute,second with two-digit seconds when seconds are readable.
4,53
